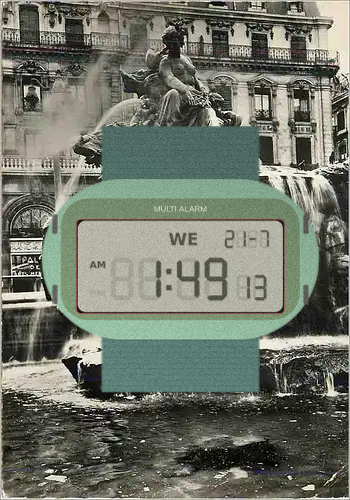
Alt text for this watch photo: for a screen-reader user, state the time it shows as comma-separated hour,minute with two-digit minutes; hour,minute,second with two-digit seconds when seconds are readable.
1,49,13
